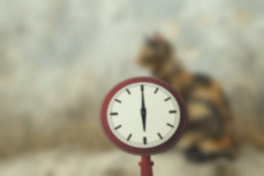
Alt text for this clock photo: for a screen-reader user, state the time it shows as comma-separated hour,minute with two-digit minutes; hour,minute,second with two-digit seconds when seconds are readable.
6,00
